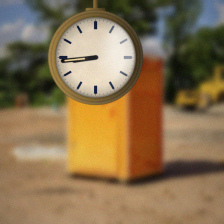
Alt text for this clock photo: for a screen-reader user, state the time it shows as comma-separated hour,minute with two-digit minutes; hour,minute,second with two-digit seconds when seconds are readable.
8,44
